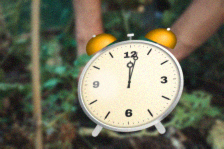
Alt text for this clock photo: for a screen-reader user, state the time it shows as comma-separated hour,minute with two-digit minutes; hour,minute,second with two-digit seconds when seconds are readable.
12,02
